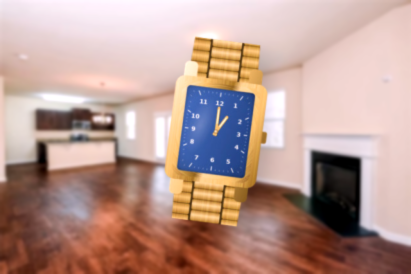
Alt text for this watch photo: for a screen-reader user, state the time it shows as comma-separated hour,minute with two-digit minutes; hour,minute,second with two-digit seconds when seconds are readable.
1,00
